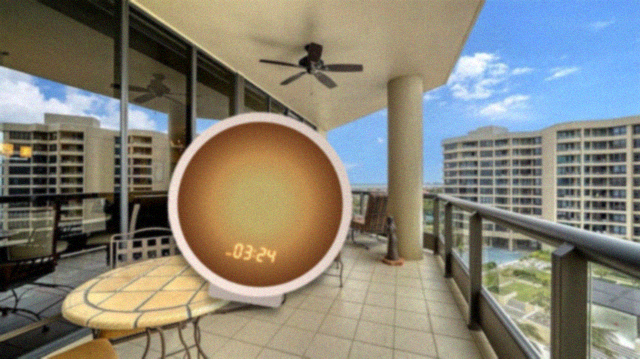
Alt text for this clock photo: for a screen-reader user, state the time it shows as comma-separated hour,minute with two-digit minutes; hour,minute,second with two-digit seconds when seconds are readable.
3,24
